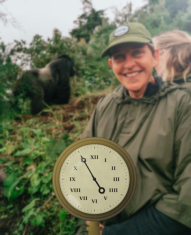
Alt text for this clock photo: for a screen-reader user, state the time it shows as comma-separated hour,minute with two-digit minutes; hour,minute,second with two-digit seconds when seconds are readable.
4,55
